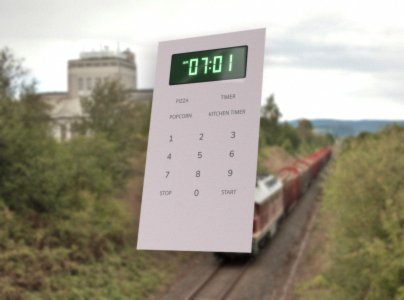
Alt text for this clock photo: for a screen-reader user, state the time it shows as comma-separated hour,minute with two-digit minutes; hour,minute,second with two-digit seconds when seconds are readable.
7,01
